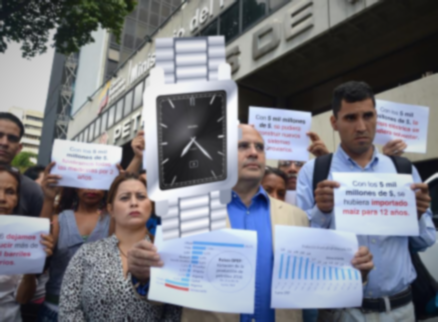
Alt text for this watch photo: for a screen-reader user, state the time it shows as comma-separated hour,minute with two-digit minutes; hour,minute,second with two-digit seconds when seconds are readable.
7,23
